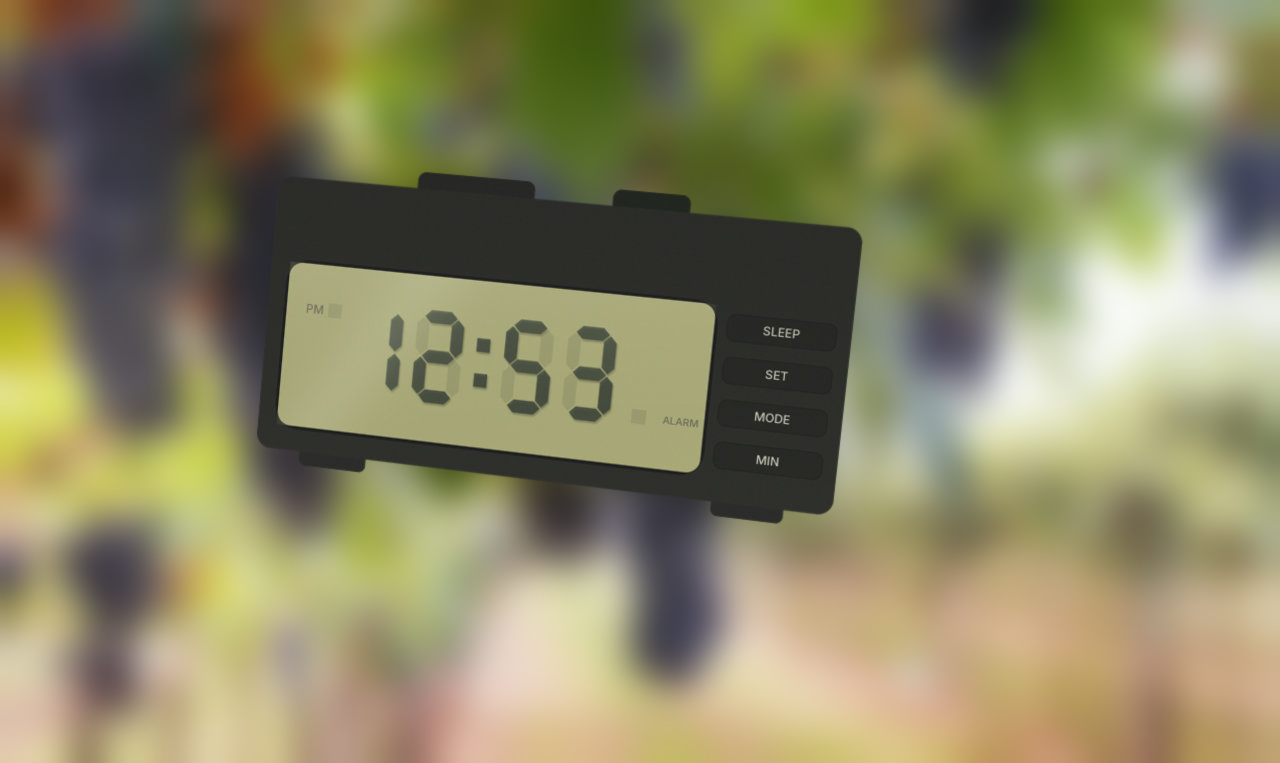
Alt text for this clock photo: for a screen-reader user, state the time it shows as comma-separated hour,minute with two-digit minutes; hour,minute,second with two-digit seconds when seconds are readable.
12,53
